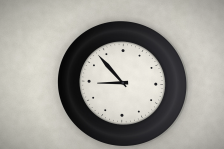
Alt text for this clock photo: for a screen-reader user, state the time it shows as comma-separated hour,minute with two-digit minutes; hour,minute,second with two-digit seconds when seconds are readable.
8,53
